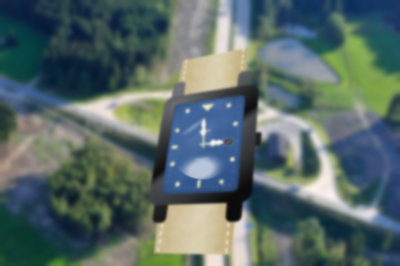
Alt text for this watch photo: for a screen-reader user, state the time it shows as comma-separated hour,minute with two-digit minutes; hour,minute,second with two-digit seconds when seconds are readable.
2,59
